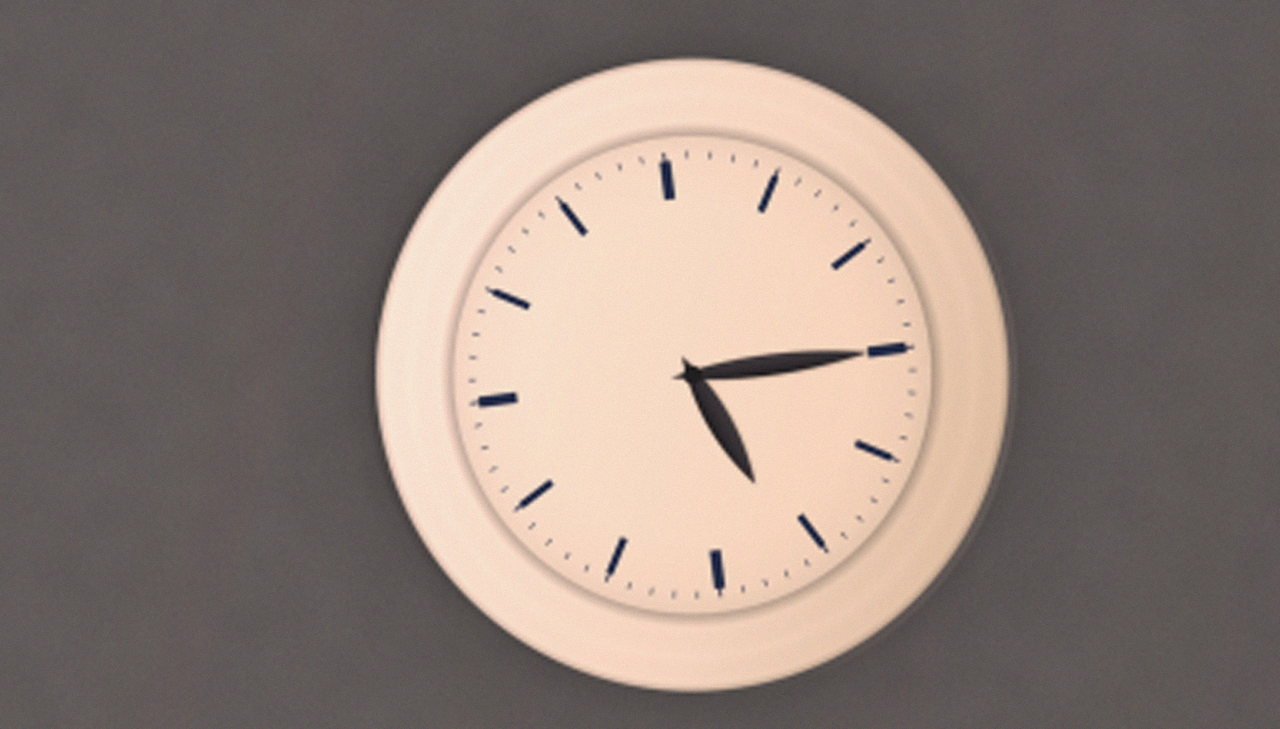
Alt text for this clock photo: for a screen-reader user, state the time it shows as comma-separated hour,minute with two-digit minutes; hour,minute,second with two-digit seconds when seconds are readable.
5,15
